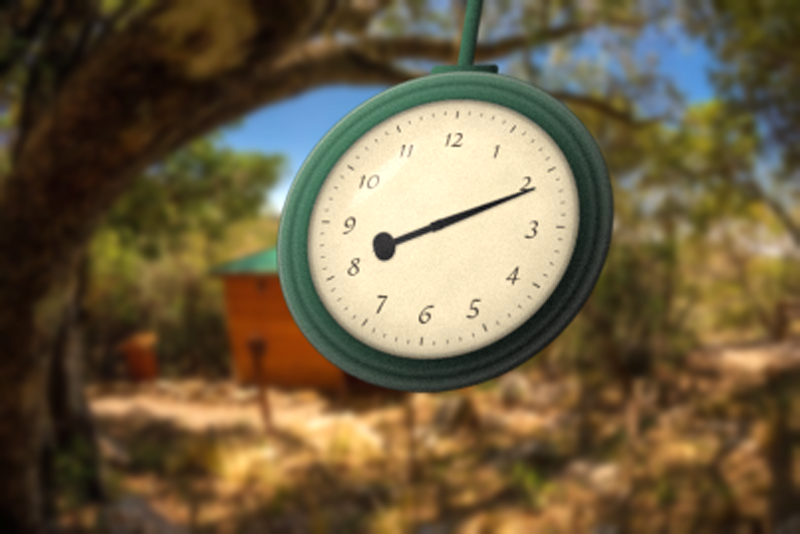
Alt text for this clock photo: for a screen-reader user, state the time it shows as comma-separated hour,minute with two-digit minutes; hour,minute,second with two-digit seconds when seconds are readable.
8,11
